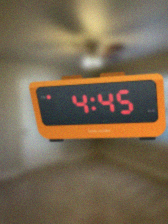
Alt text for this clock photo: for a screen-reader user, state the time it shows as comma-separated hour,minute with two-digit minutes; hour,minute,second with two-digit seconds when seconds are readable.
4,45
